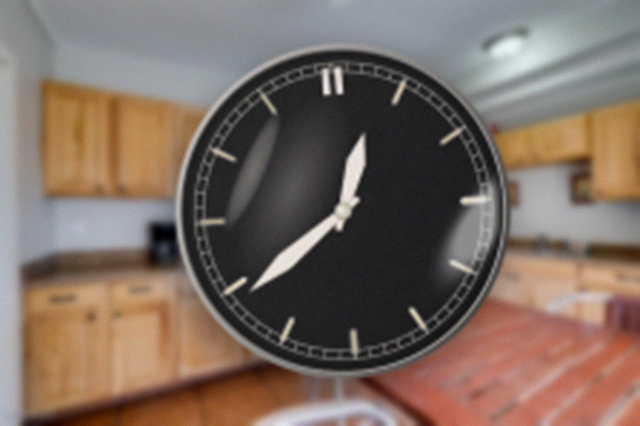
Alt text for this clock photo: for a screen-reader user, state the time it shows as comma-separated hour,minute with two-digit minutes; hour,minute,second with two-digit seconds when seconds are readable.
12,39
